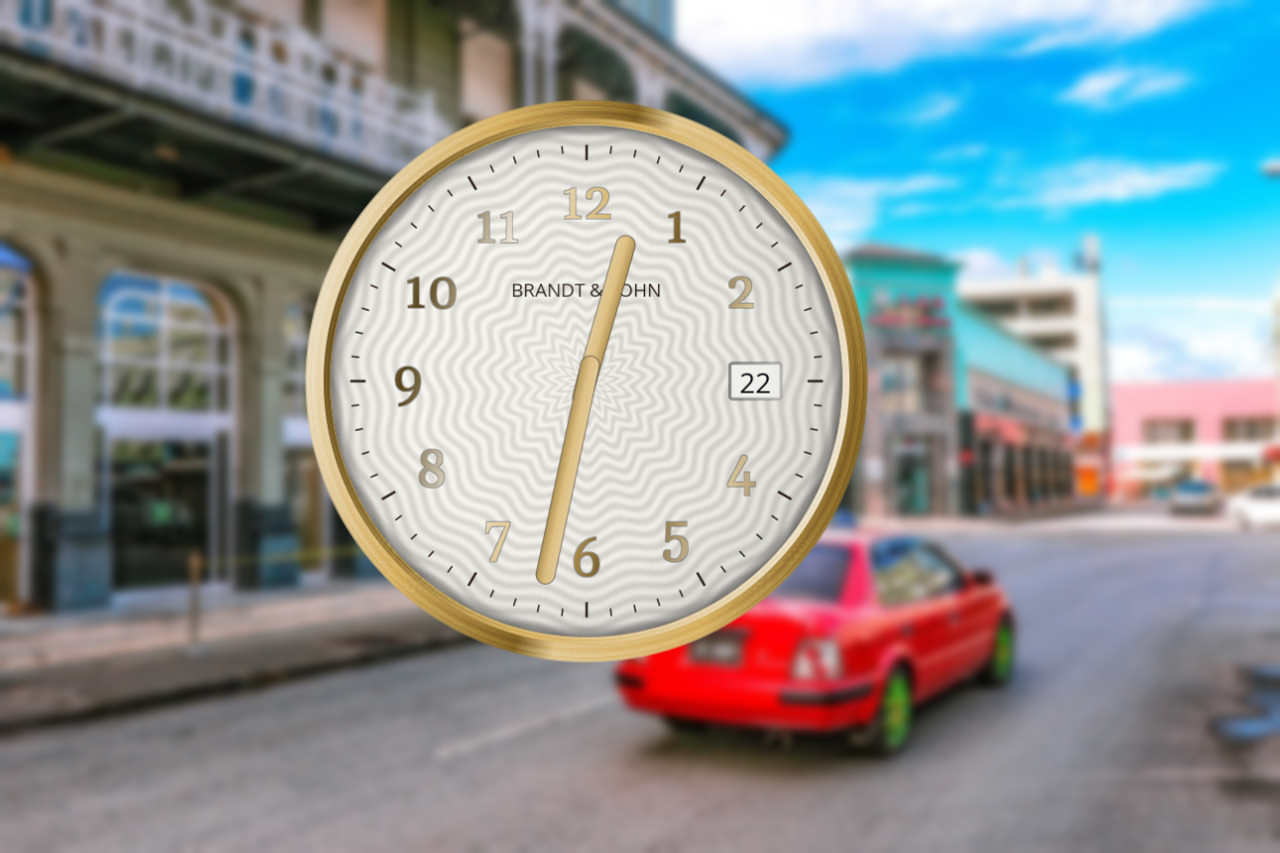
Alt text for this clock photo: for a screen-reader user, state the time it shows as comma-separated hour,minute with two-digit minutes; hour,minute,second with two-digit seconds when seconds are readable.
12,32
